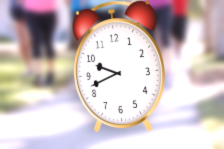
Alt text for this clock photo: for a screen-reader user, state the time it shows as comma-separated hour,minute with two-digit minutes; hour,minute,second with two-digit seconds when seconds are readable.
9,42
